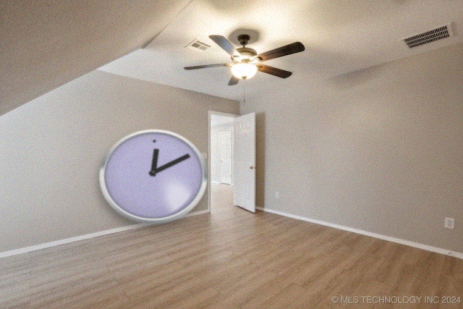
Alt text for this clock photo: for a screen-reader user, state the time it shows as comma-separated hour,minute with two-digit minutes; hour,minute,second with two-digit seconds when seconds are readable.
12,10
